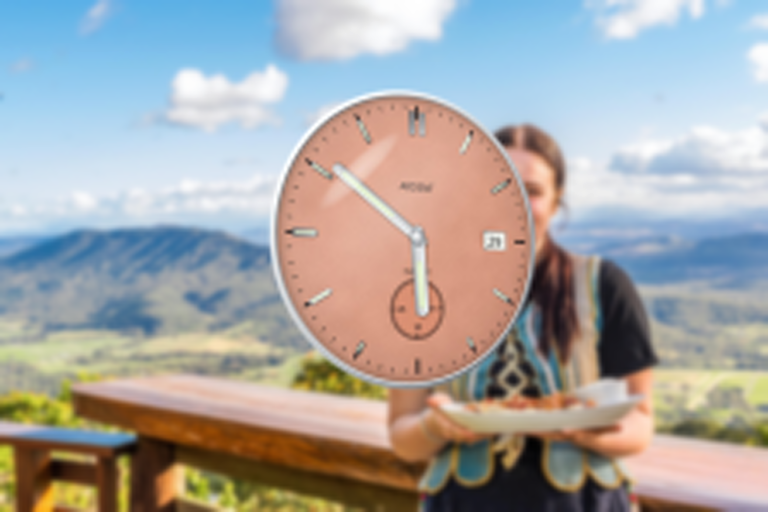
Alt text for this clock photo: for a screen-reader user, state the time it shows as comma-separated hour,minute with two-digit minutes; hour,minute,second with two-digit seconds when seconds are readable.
5,51
